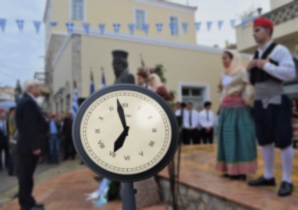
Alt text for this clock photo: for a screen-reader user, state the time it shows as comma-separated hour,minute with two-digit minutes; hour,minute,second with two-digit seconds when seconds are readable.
6,58
